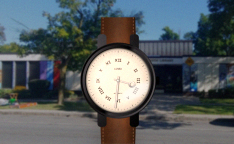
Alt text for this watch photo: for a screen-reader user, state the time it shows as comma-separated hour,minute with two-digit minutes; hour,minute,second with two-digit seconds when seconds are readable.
3,31
